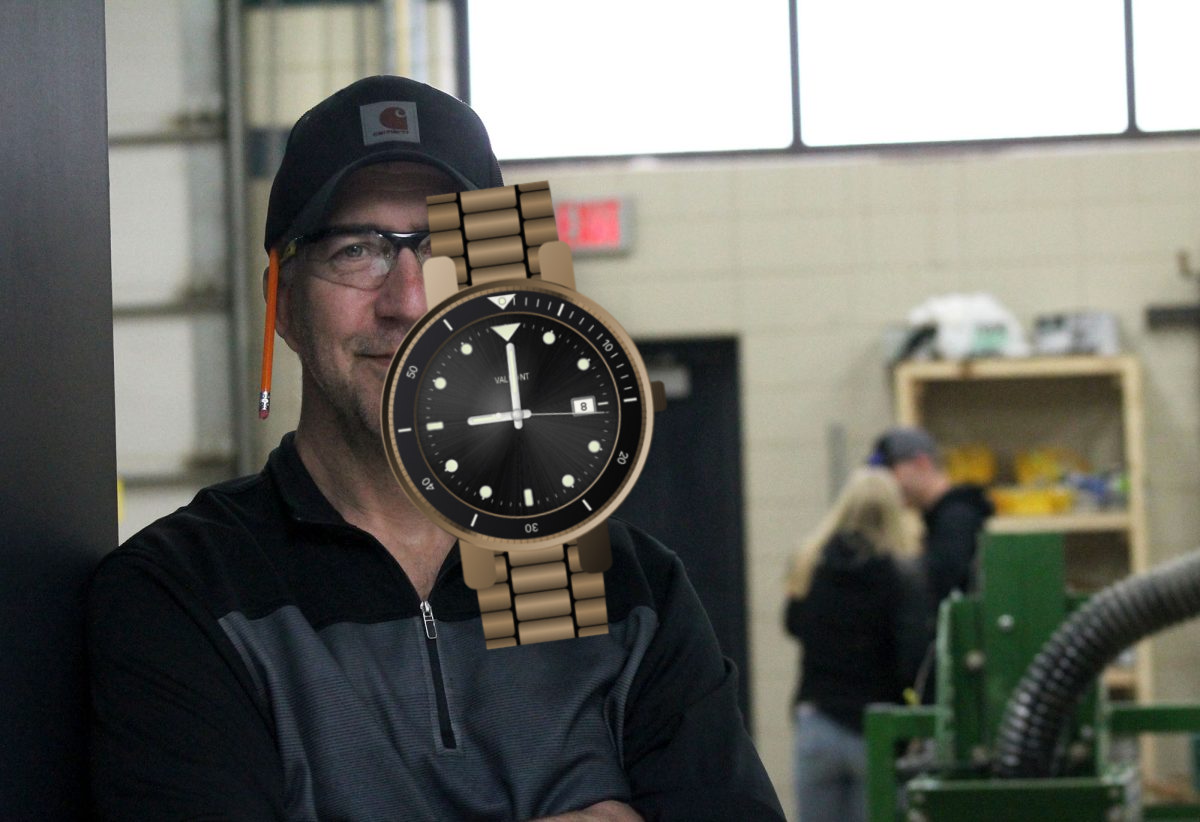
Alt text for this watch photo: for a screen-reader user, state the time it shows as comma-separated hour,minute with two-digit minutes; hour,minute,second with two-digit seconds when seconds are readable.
9,00,16
